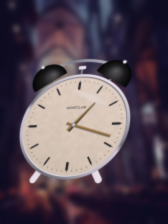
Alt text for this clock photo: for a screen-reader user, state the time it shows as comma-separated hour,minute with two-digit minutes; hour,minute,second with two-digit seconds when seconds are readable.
1,18
